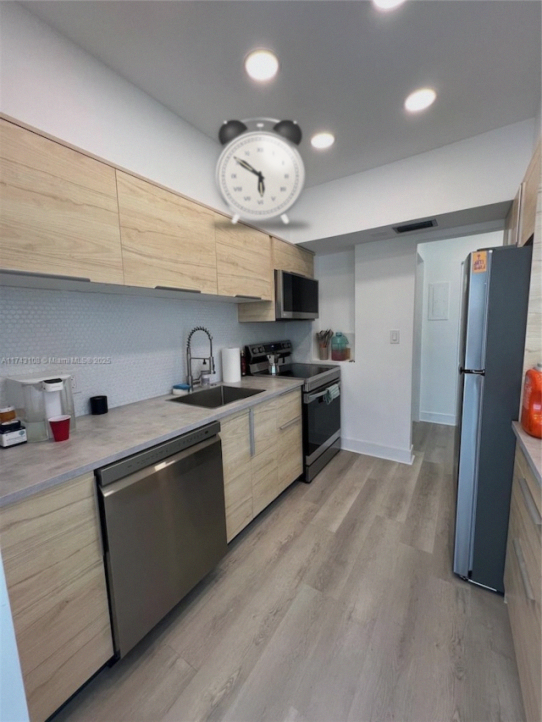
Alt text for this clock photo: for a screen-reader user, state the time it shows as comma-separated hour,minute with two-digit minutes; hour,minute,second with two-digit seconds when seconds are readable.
5,51
